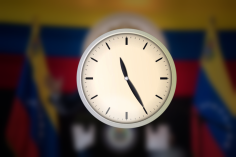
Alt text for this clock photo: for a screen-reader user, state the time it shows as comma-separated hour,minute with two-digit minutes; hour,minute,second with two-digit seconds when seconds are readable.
11,25
